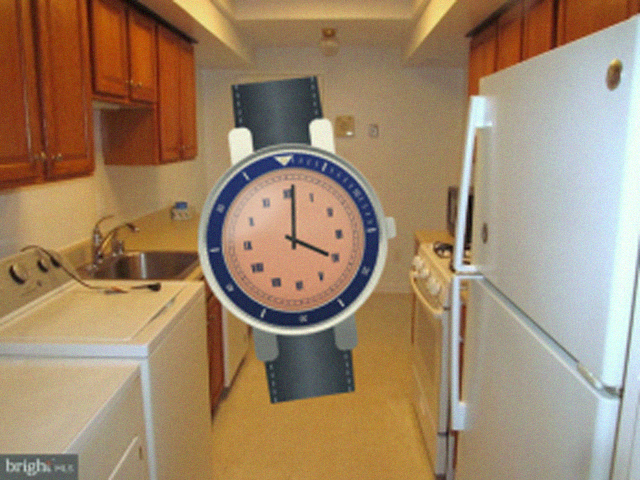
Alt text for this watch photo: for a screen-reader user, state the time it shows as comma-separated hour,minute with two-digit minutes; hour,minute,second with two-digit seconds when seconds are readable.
4,01
